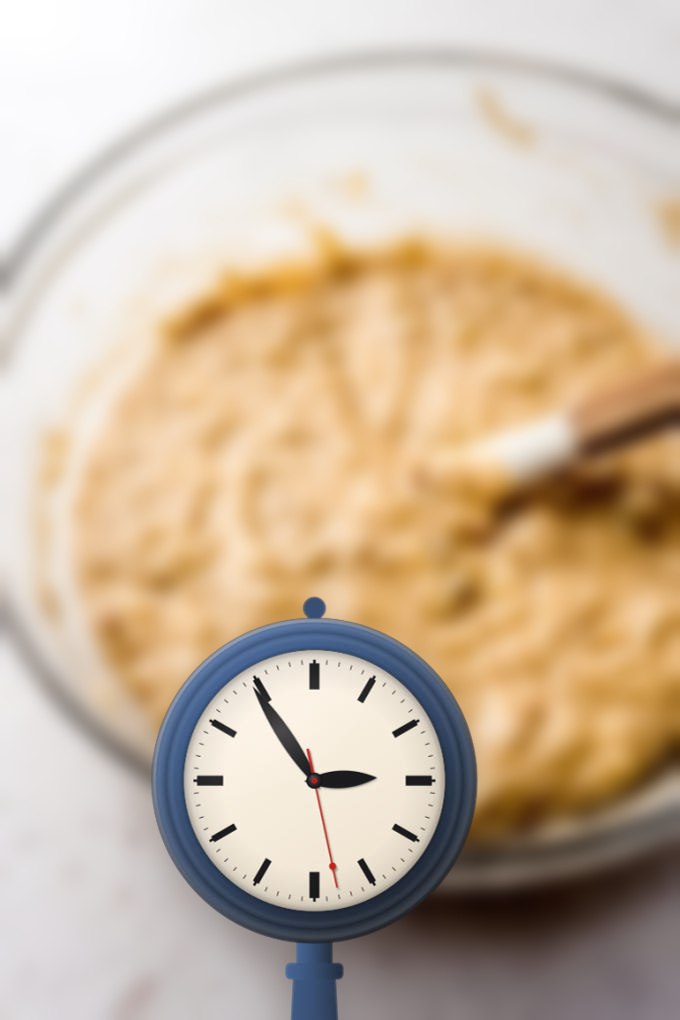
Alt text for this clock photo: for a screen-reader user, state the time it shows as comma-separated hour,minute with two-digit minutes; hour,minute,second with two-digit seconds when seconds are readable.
2,54,28
